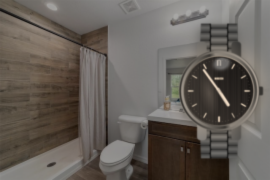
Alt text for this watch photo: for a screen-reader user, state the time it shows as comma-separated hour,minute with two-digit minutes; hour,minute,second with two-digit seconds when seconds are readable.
4,54
